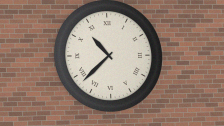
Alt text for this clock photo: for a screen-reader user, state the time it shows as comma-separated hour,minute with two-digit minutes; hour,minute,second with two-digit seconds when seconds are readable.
10,38
